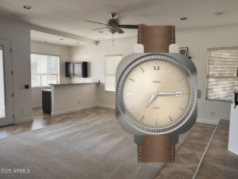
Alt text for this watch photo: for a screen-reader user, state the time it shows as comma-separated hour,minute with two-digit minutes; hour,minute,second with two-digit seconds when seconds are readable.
7,15
